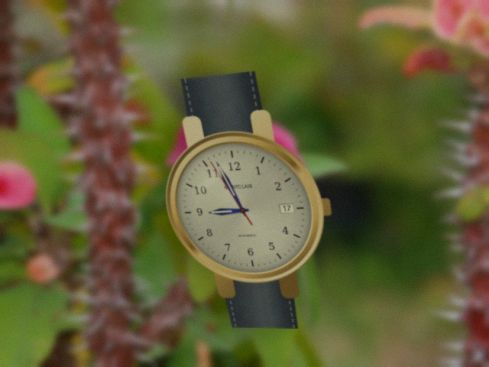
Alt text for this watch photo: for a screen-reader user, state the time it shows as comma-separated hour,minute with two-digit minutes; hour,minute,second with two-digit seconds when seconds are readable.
8,56,56
